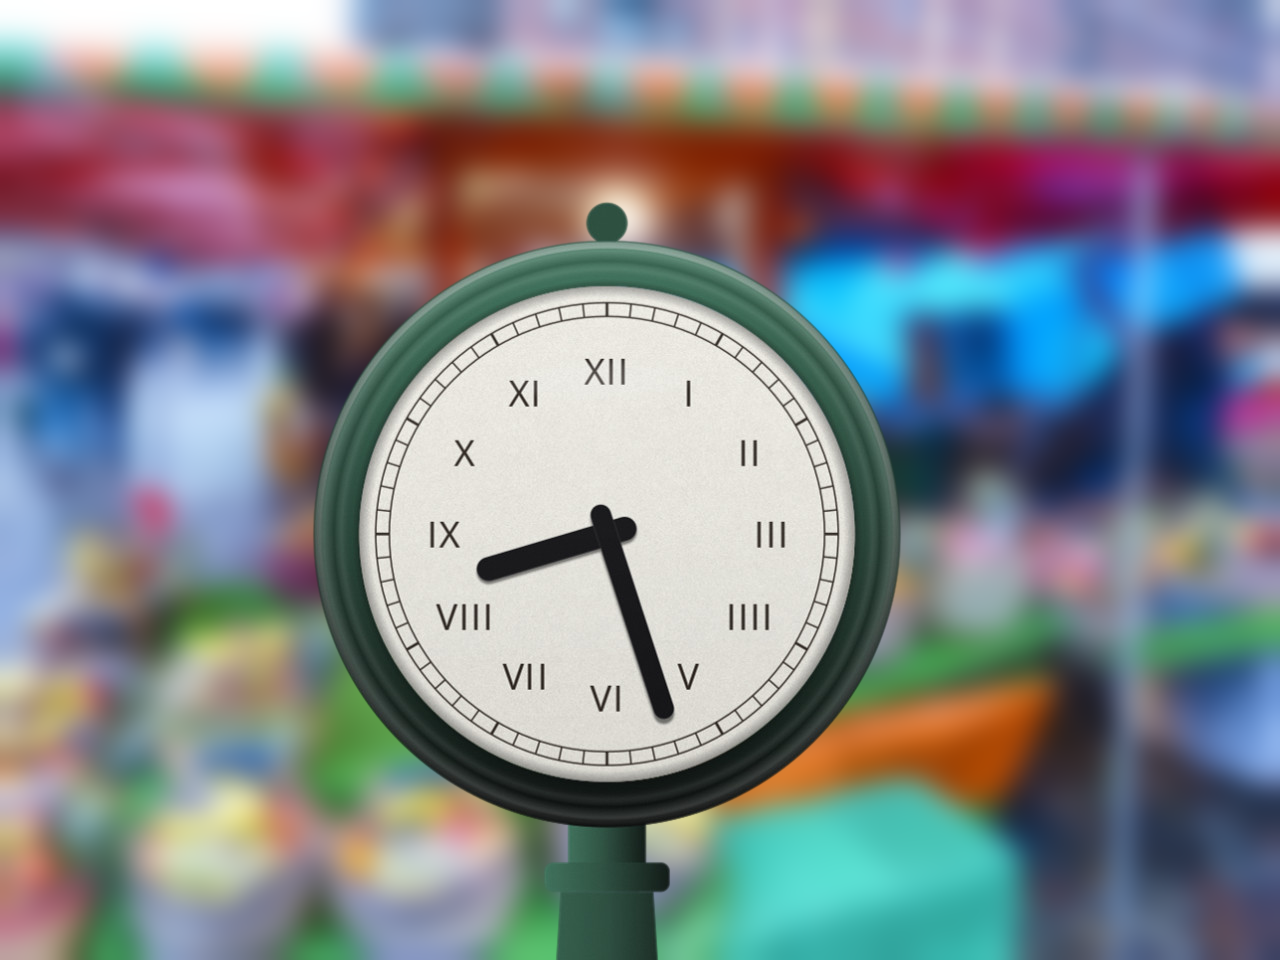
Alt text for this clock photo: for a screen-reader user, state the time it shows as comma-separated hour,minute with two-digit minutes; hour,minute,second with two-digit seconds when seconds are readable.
8,27
